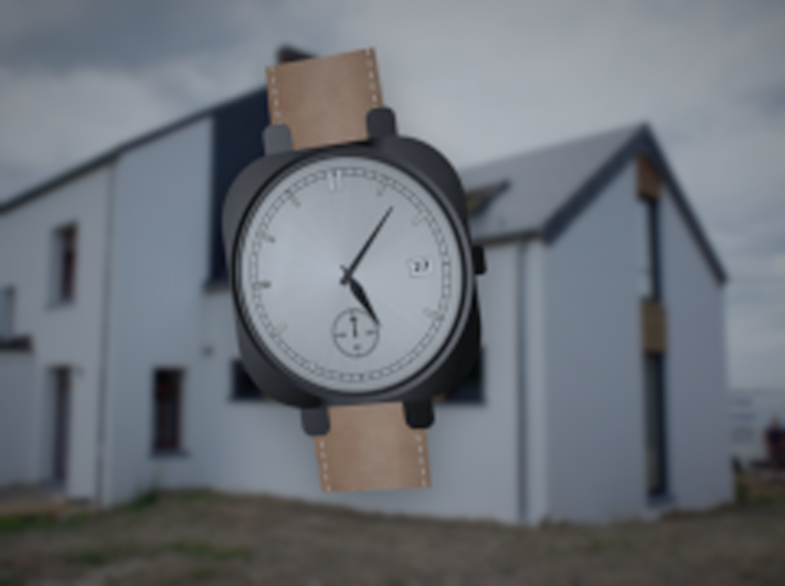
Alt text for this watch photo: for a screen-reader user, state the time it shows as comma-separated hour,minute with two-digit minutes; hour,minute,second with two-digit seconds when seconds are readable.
5,07
